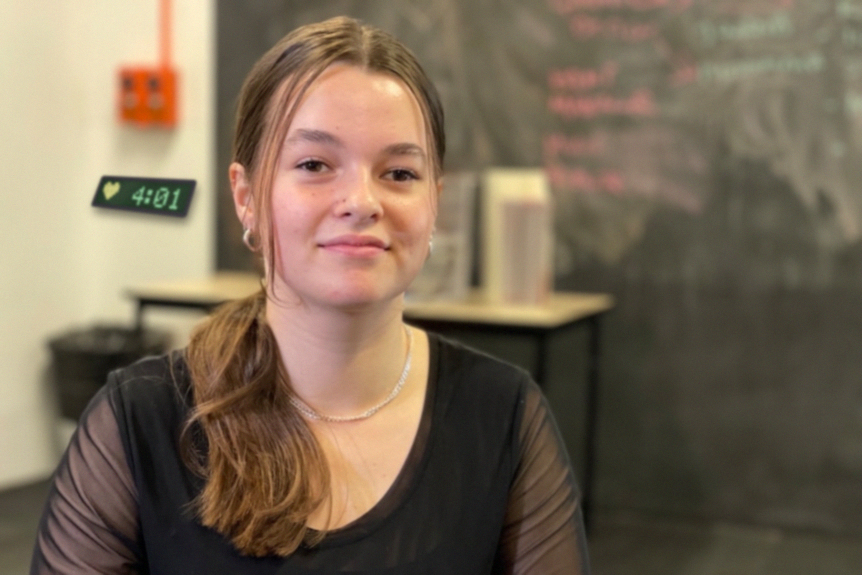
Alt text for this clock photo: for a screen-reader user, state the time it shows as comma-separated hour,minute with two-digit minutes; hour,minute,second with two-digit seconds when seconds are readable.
4,01
